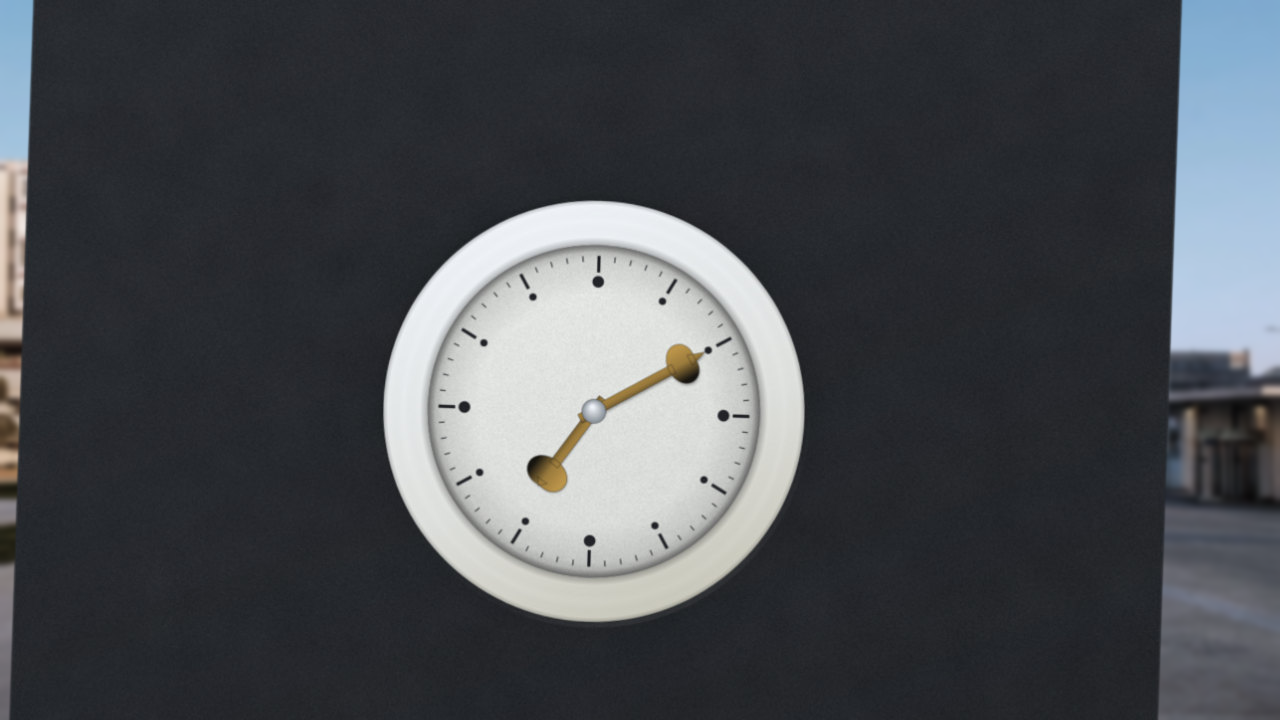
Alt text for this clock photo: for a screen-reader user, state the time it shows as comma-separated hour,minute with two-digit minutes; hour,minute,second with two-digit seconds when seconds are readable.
7,10
